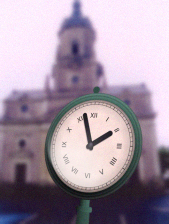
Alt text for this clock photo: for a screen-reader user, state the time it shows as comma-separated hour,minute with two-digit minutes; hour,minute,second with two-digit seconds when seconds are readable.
1,57
